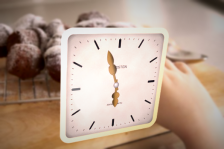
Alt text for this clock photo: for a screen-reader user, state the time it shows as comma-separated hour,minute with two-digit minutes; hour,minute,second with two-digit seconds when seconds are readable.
5,57
